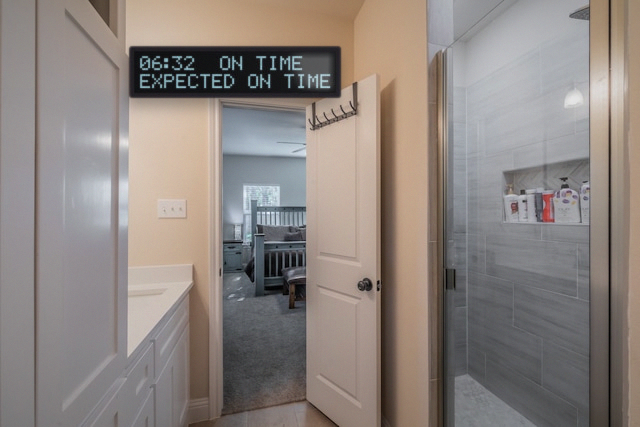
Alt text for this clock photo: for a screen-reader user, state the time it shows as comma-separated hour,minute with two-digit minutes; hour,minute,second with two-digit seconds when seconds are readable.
6,32
